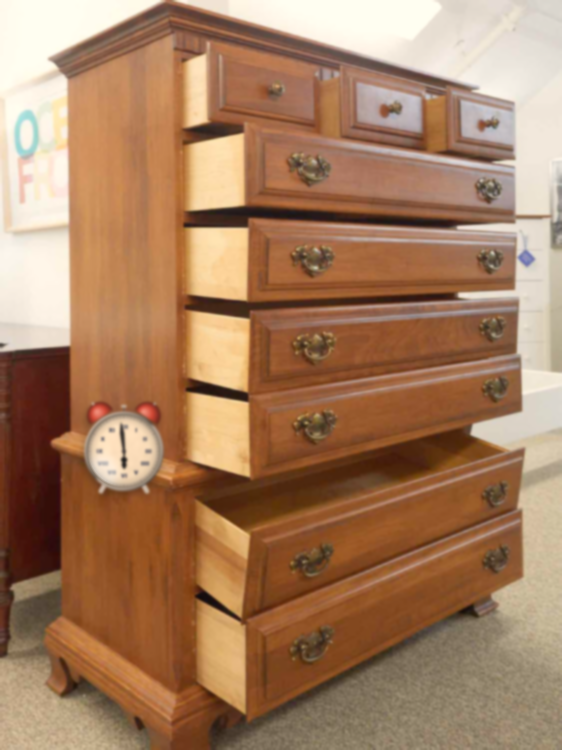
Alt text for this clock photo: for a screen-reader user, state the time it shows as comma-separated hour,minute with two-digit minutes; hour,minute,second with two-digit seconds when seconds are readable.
5,59
